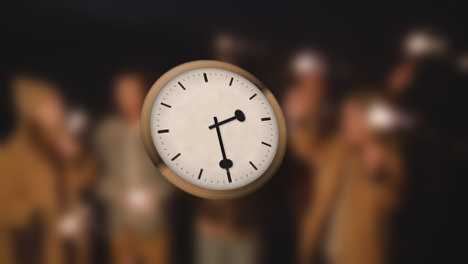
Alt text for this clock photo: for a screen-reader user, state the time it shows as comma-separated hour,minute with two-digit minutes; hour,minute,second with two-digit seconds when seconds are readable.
2,30
